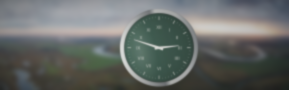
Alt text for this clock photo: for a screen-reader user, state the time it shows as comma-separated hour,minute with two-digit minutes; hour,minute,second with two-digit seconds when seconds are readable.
2,48
